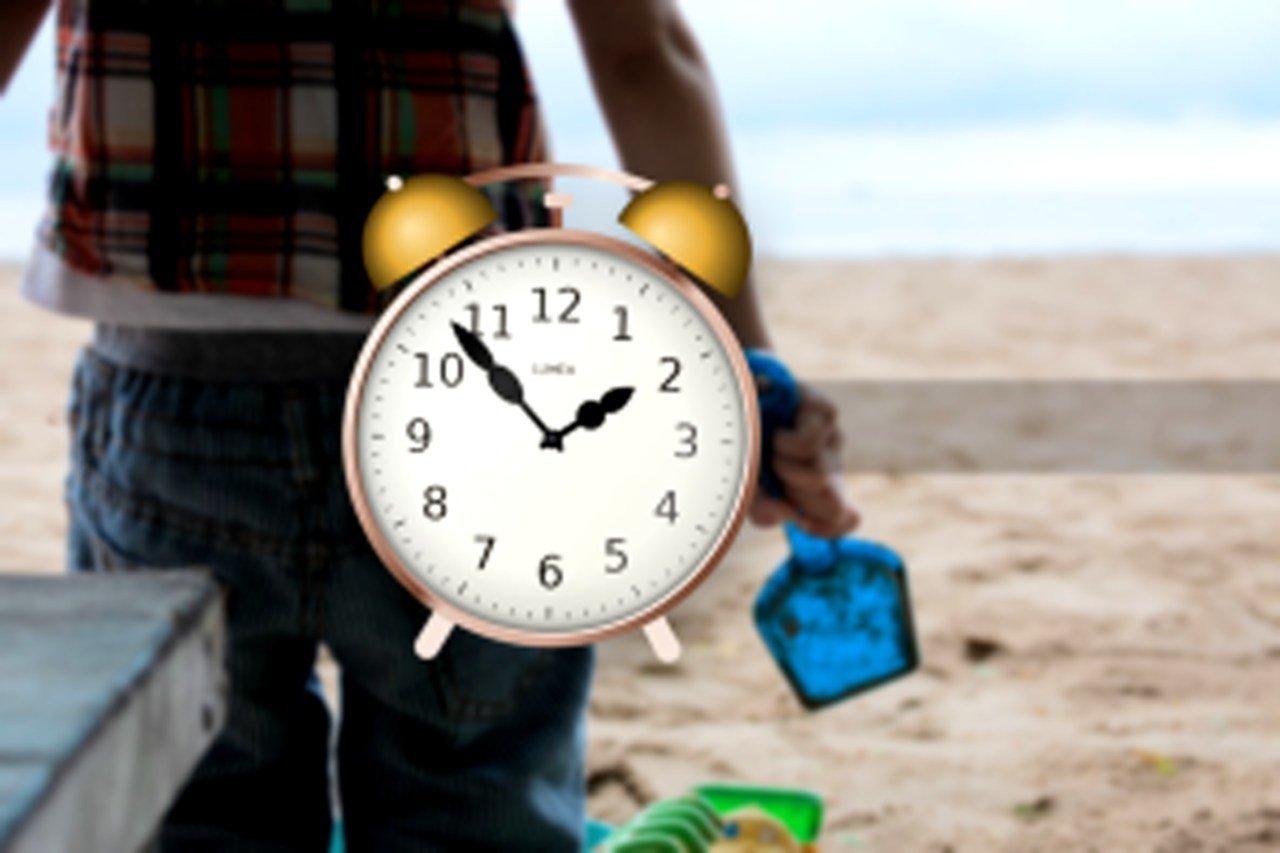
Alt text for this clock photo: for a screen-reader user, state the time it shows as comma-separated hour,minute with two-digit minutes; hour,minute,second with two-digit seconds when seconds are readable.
1,53
